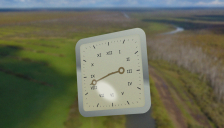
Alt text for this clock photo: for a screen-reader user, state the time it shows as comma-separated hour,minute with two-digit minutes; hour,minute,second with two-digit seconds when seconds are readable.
2,42
